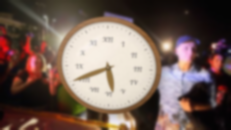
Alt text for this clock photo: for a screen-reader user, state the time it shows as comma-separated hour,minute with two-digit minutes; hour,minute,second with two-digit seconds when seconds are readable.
5,41
